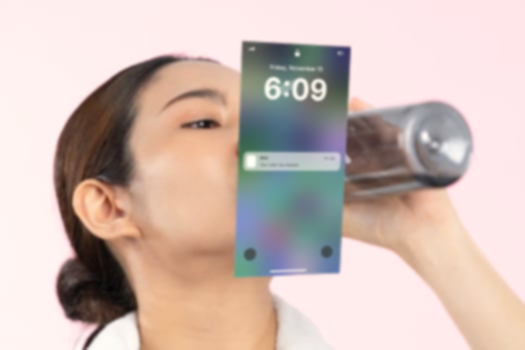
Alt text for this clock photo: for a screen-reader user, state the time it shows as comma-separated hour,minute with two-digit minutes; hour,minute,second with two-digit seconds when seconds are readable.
6,09
